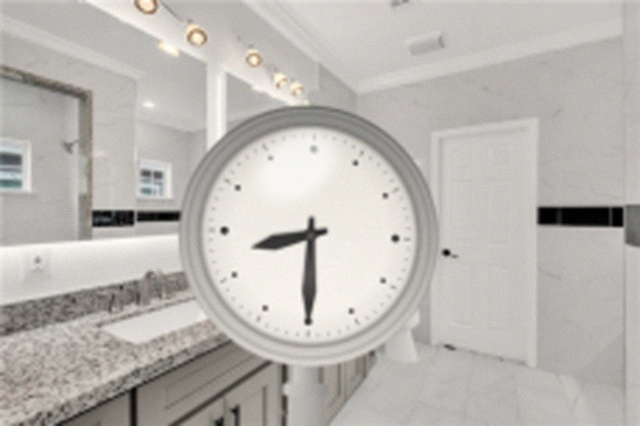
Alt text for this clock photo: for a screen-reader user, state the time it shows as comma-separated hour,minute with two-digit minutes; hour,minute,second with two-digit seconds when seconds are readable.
8,30
